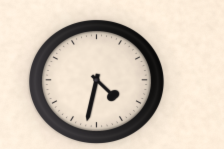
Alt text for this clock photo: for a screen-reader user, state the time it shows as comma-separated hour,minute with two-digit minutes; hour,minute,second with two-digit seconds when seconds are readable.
4,32
